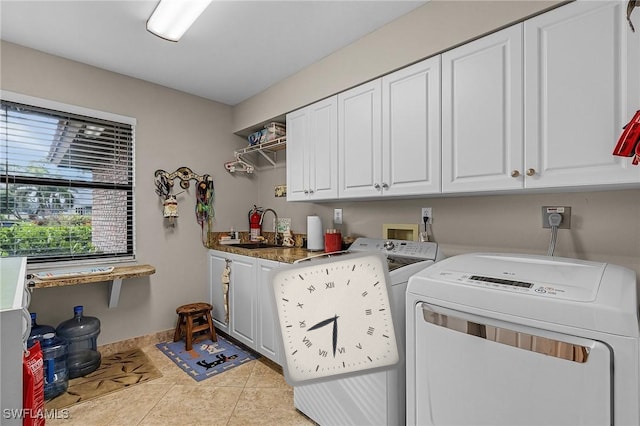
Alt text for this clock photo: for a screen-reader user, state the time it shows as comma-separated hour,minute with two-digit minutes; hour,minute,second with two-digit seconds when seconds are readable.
8,32
